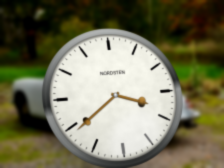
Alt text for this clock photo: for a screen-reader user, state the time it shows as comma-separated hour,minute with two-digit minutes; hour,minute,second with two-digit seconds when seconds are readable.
3,39
